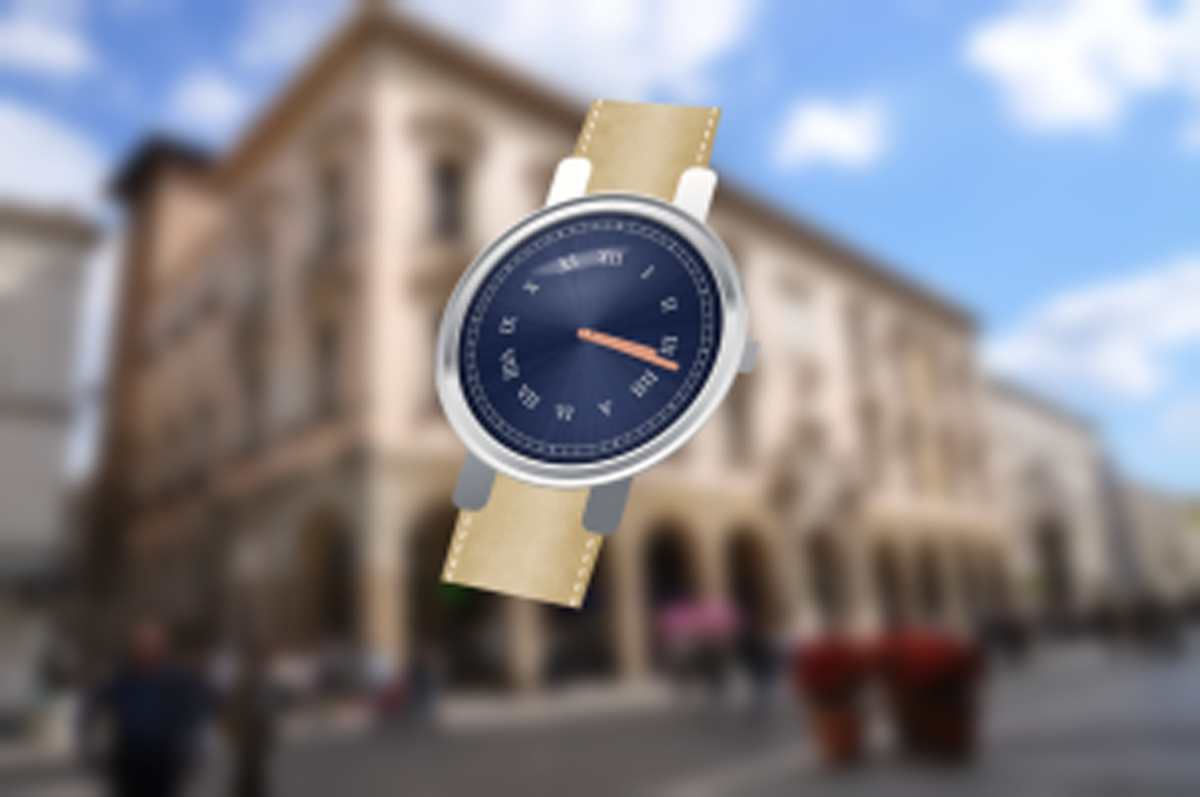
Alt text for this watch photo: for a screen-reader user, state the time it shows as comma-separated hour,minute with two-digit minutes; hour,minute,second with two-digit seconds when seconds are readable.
3,17
